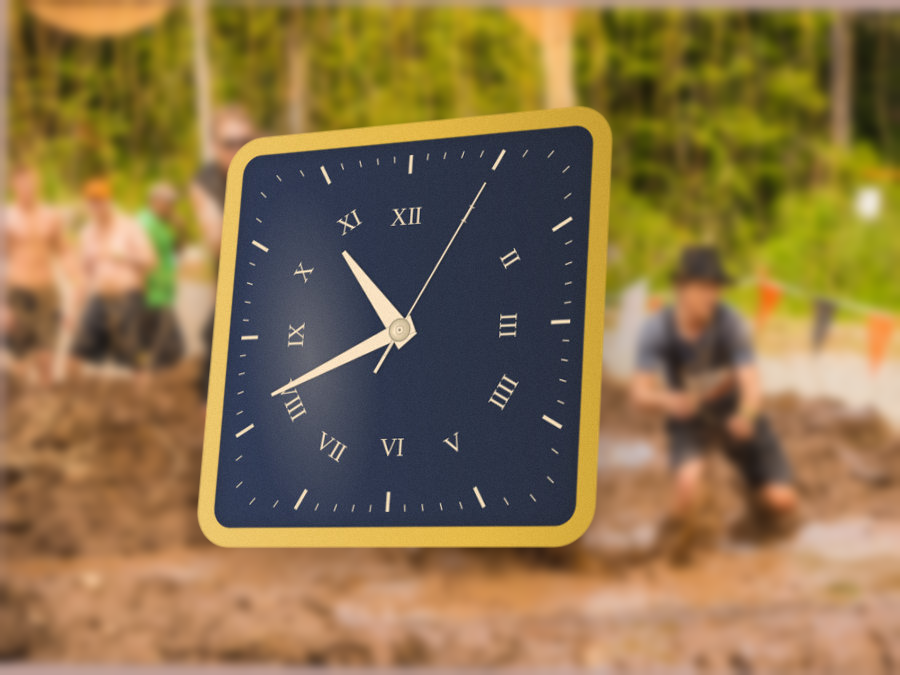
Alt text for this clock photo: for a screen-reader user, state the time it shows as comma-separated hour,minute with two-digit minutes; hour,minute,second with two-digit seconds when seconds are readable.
10,41,05
